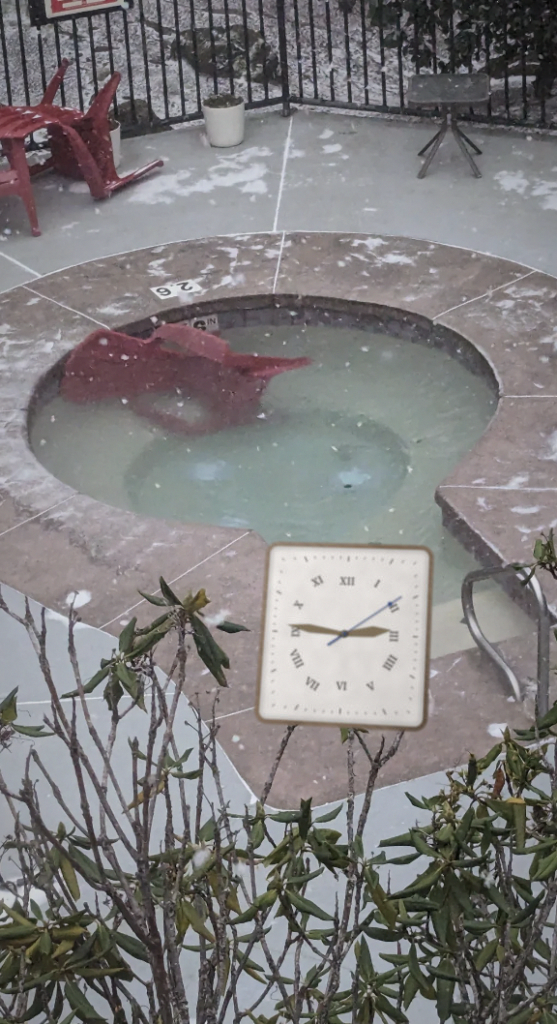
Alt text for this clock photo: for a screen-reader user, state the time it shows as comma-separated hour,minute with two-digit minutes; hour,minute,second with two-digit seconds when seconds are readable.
2,46,09
